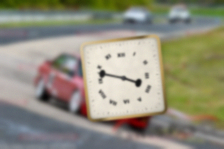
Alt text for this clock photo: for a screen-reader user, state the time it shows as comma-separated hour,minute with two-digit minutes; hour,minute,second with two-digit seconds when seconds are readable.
3,48
